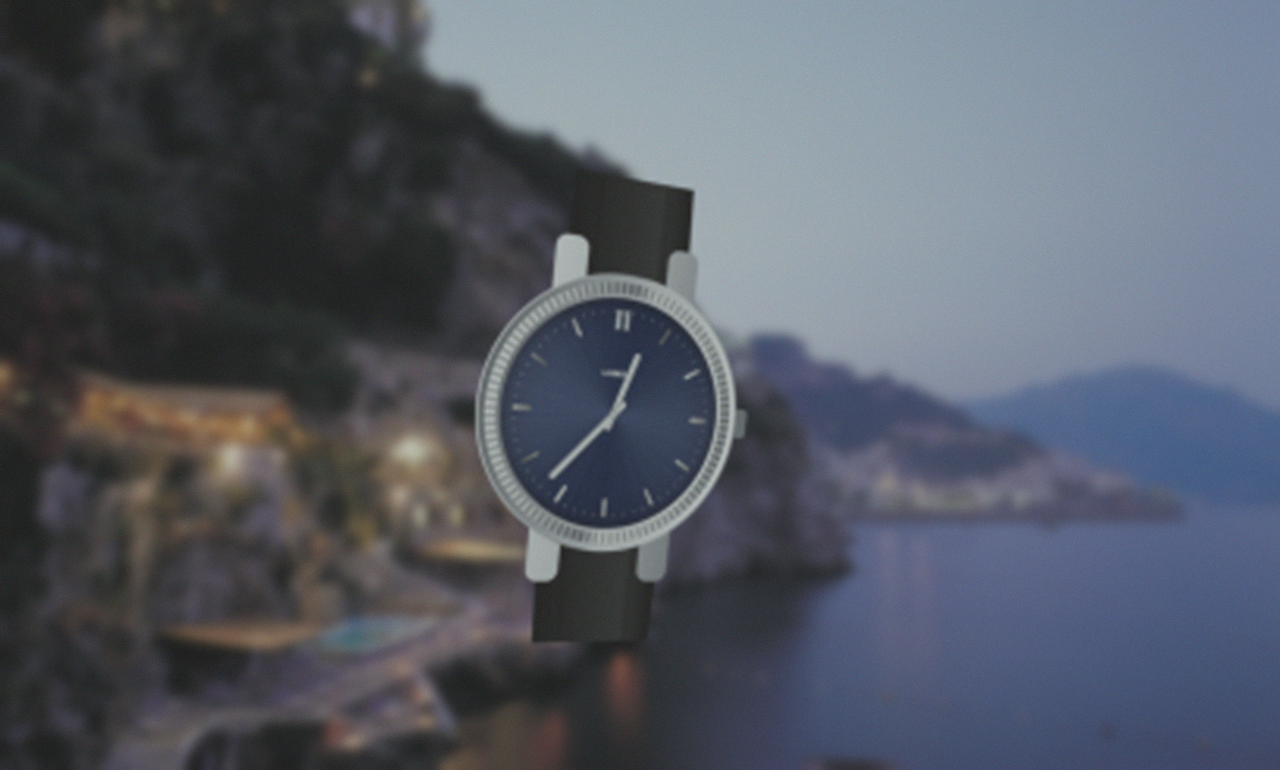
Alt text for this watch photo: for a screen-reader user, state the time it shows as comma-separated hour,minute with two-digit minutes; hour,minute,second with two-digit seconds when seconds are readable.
12,37
